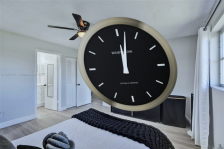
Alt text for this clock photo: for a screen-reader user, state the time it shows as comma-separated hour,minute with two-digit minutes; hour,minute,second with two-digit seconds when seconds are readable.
12,02
